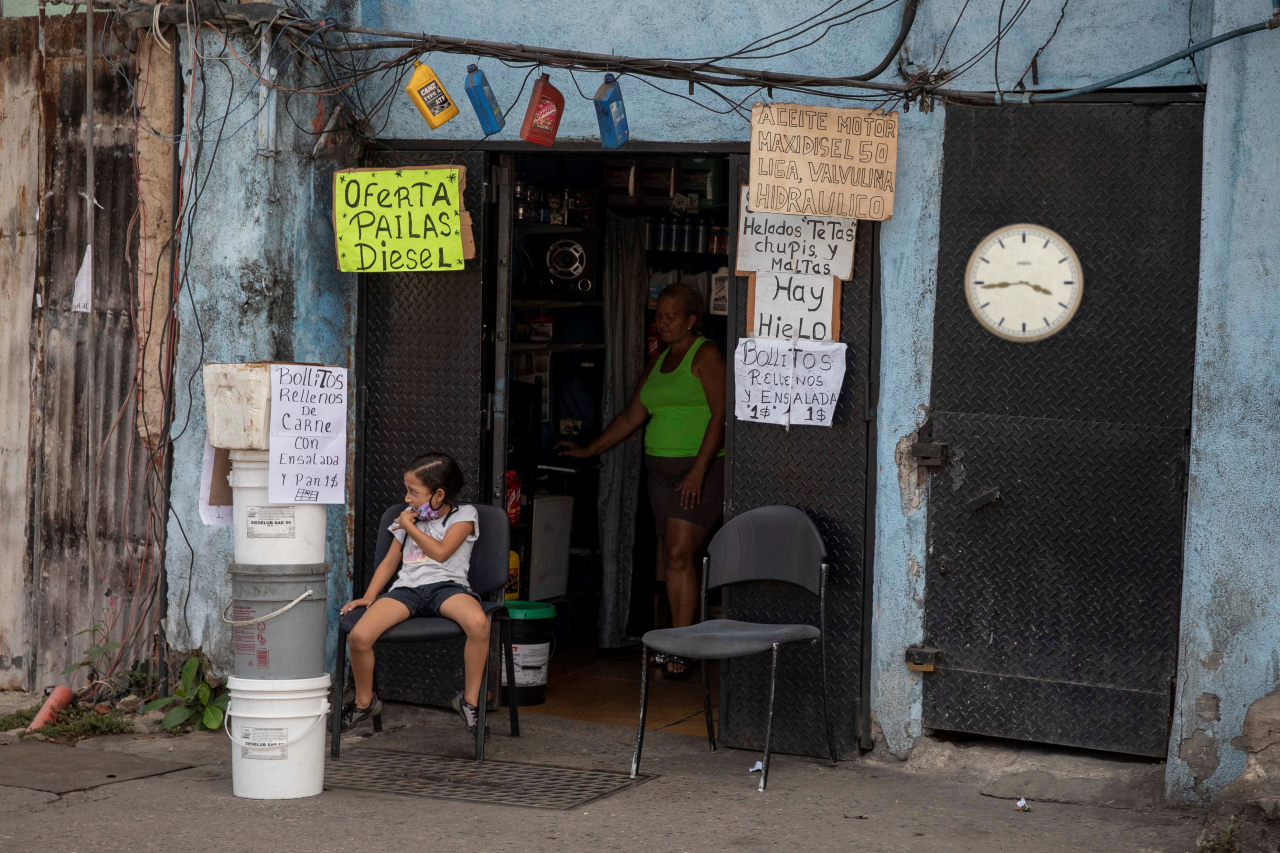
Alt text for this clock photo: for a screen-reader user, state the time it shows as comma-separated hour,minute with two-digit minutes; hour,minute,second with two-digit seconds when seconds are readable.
3,44
